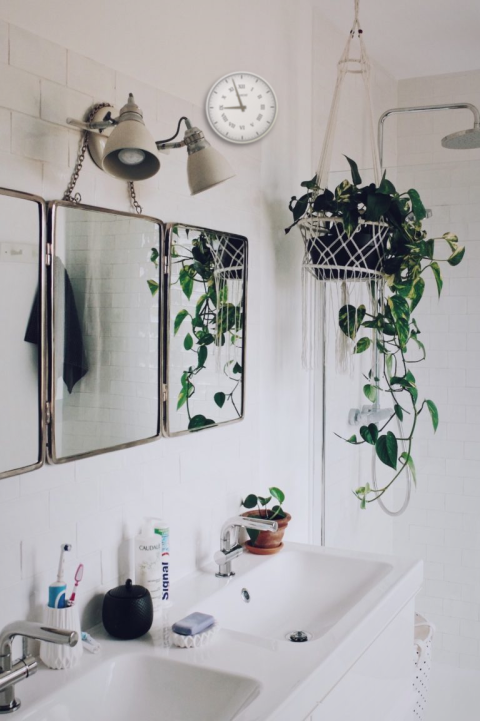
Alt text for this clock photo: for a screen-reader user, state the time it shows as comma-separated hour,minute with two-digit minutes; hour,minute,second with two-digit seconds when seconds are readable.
8,57
